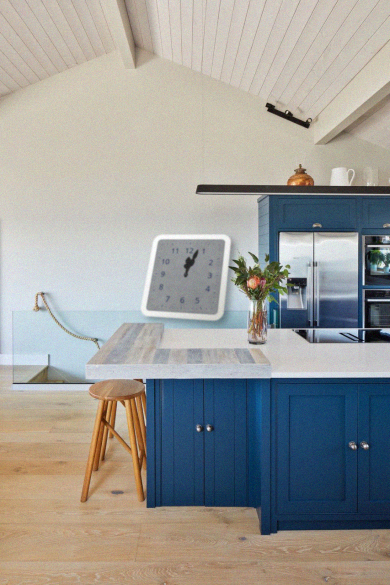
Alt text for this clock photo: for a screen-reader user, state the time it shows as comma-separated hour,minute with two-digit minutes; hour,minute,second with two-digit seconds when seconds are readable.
12,03
